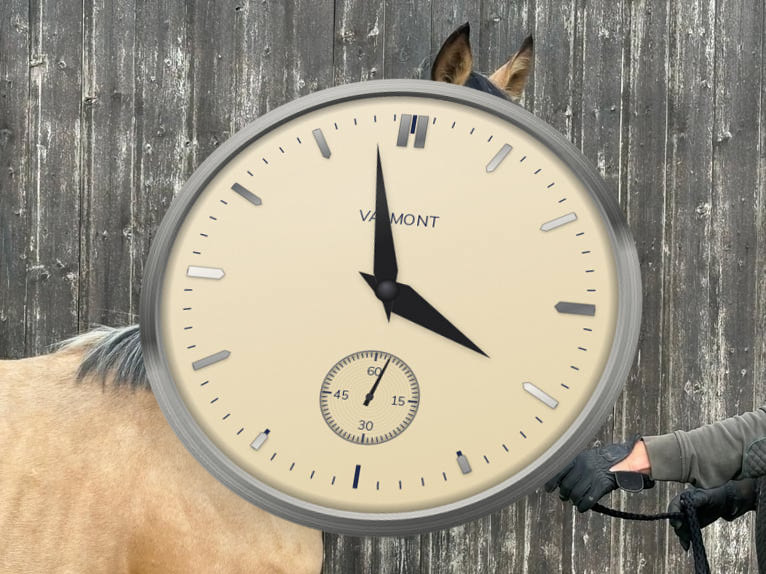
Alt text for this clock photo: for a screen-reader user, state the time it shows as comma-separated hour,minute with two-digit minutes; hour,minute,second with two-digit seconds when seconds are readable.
3,58,03
